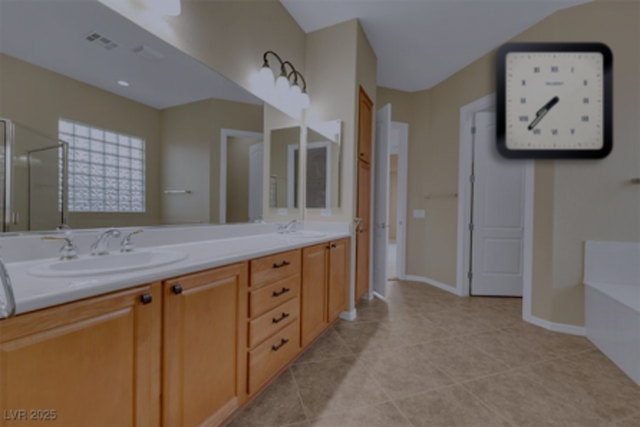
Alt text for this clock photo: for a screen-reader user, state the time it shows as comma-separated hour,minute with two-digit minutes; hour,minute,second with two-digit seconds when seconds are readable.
7,37
